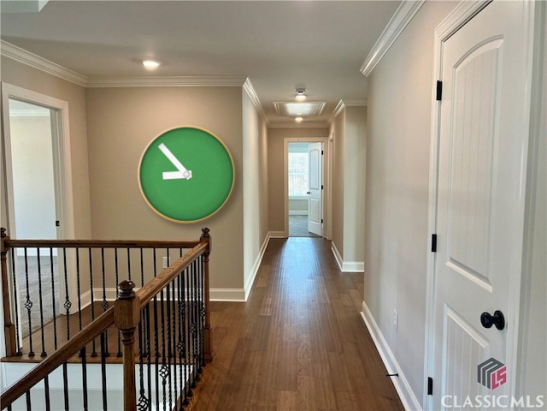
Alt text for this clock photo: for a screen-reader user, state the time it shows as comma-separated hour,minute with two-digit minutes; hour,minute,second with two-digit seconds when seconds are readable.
8,53
